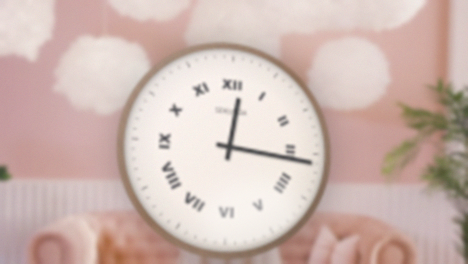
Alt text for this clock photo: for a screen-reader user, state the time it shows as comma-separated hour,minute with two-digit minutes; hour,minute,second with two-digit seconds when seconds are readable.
12,16
